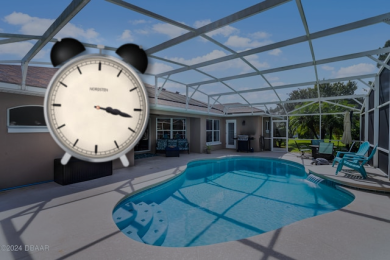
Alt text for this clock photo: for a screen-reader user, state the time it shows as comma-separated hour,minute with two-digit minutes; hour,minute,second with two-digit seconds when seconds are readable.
3,17
